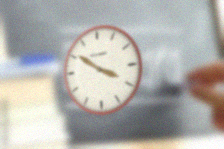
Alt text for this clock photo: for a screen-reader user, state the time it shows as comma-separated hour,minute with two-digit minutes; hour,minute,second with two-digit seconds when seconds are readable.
3,51
